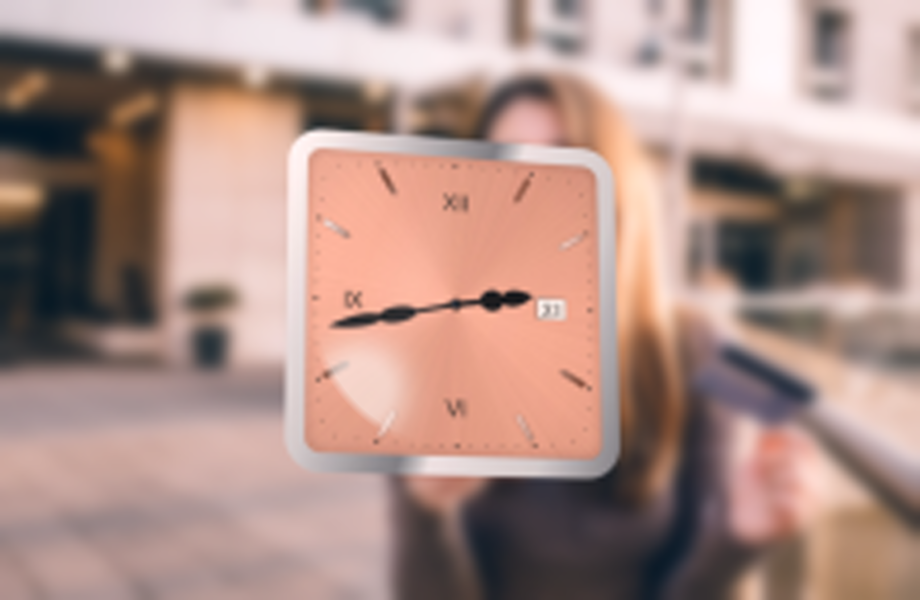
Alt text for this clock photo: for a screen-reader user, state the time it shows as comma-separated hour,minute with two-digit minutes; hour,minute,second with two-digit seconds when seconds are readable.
2,43
